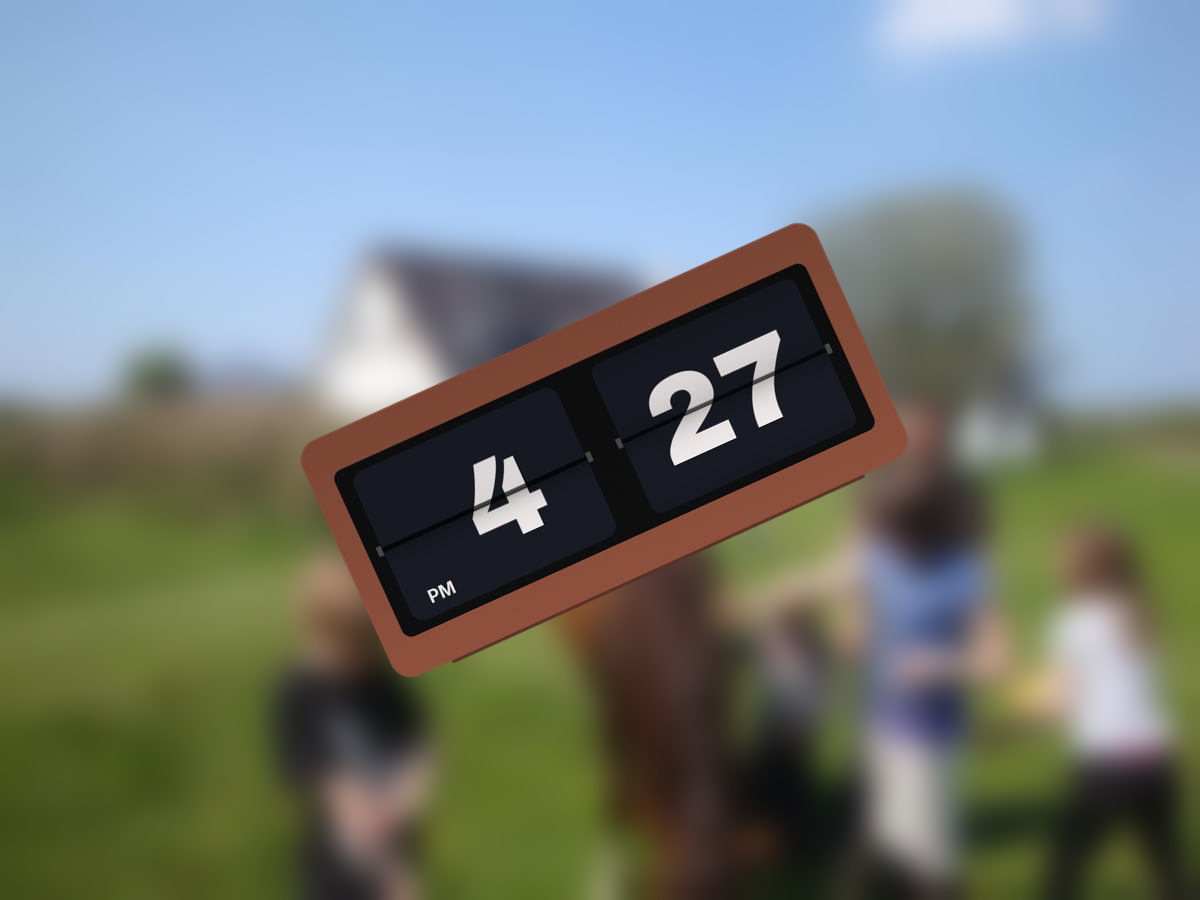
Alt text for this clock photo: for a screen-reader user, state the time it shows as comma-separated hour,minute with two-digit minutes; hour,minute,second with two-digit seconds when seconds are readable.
4,27
